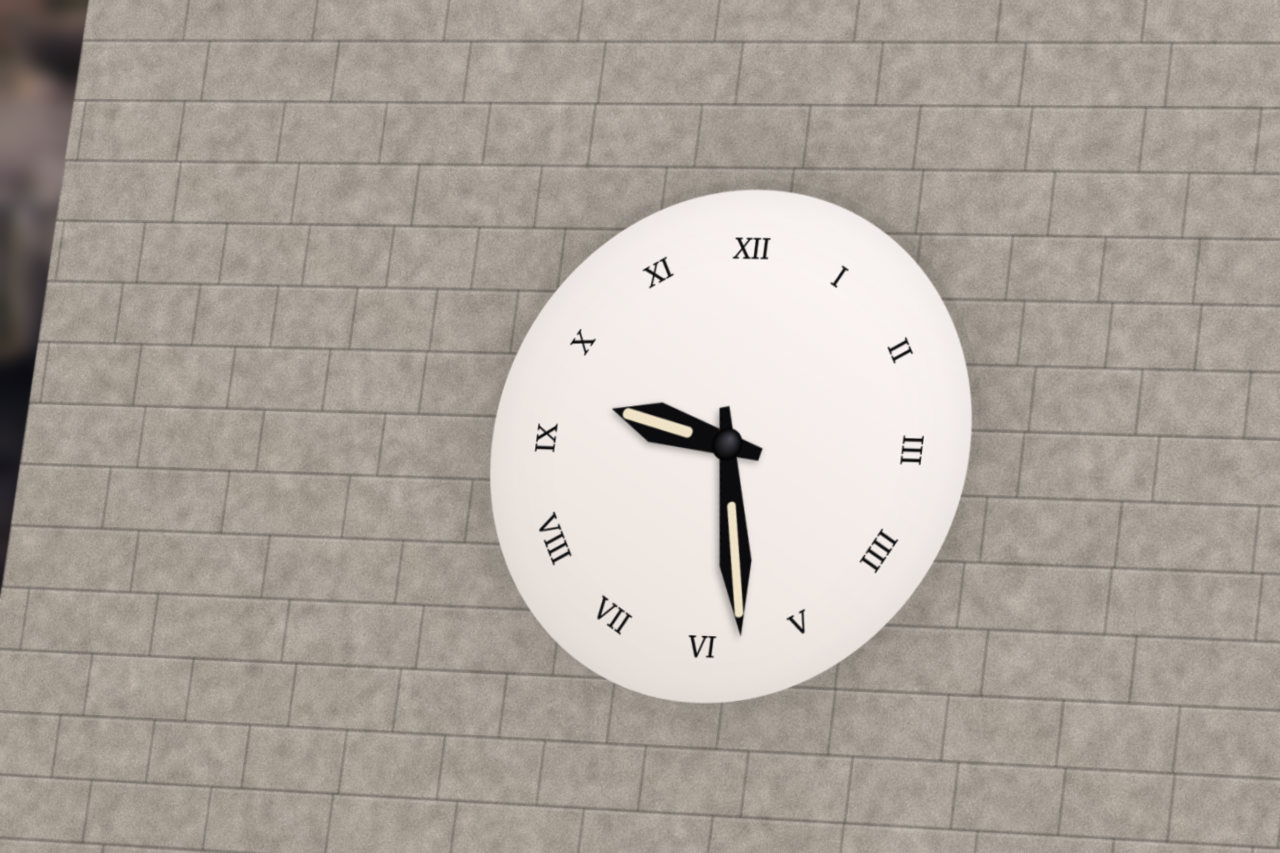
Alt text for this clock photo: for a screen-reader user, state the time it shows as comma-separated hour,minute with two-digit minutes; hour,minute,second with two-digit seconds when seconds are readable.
9,28
